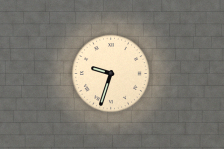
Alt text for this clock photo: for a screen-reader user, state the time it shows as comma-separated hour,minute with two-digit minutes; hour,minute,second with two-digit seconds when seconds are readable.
9,33
